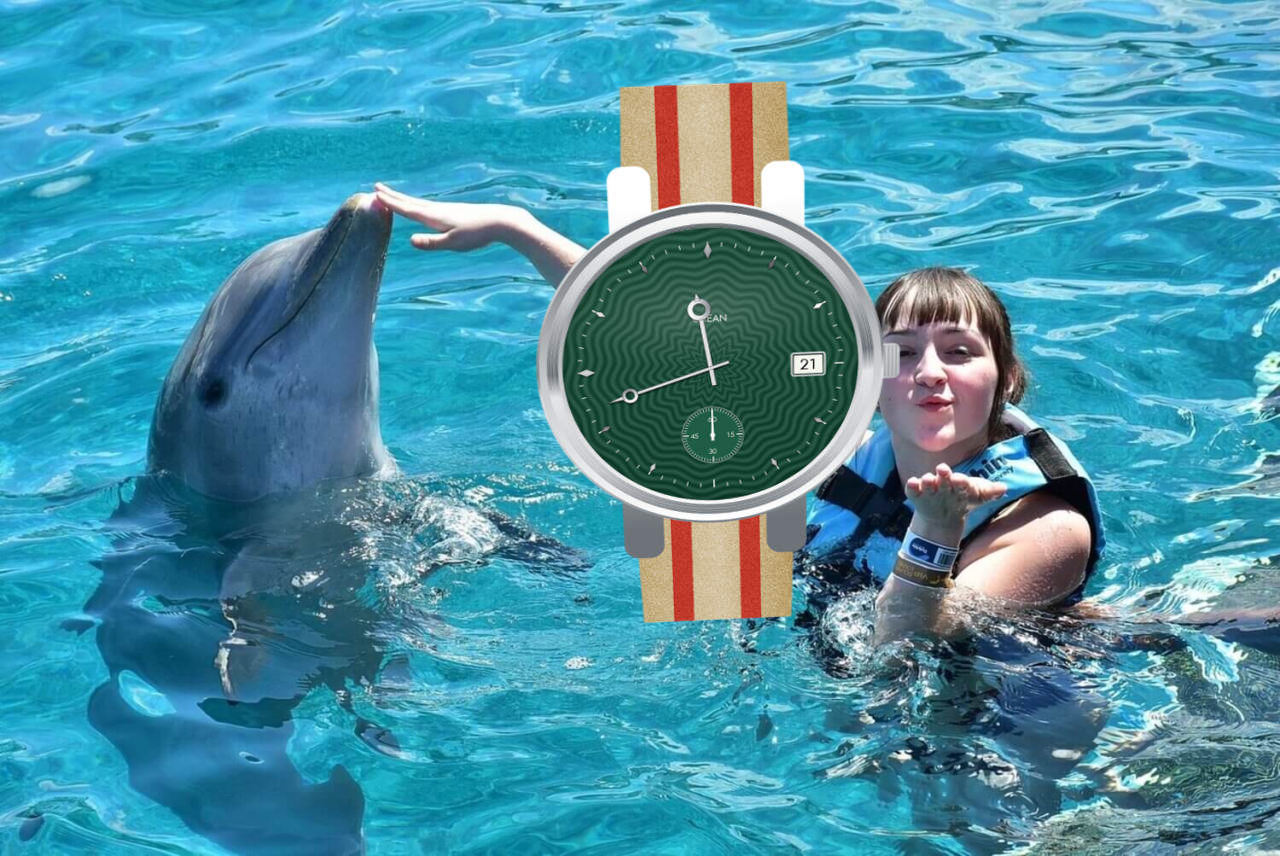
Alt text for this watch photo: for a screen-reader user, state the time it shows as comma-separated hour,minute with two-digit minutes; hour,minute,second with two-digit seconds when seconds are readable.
11,42
